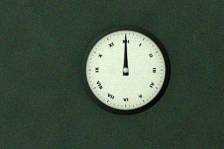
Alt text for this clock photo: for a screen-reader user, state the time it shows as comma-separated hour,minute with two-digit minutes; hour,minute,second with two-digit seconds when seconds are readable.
12,00
